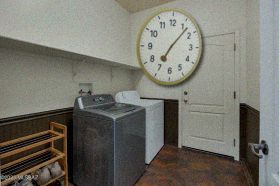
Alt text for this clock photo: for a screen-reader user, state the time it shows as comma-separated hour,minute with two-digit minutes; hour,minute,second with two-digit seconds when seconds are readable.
7,07
